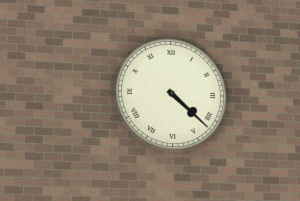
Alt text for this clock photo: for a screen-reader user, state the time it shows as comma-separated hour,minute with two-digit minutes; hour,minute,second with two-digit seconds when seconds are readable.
4,22
